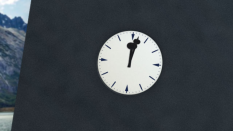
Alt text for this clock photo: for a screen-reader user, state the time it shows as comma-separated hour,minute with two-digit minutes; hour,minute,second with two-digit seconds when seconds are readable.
12,02
